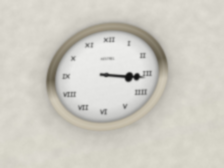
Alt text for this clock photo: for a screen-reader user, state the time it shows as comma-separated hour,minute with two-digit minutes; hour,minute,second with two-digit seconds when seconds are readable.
3,16
